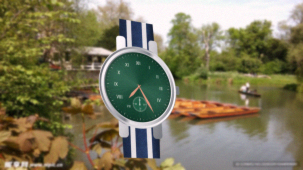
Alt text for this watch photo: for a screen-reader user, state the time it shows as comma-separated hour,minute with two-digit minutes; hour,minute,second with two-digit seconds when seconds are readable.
7,25
